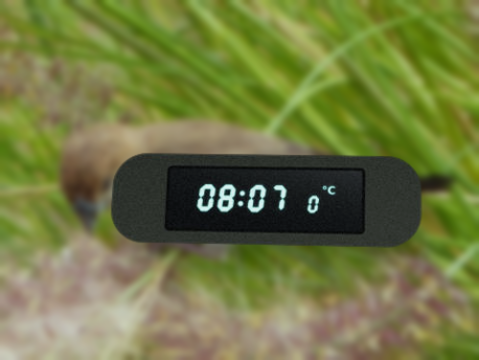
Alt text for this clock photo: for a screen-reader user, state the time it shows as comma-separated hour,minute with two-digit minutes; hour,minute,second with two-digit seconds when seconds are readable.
8,07
